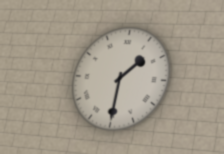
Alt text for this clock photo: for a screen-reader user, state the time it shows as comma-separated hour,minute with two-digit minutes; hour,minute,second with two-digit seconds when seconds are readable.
1,30
